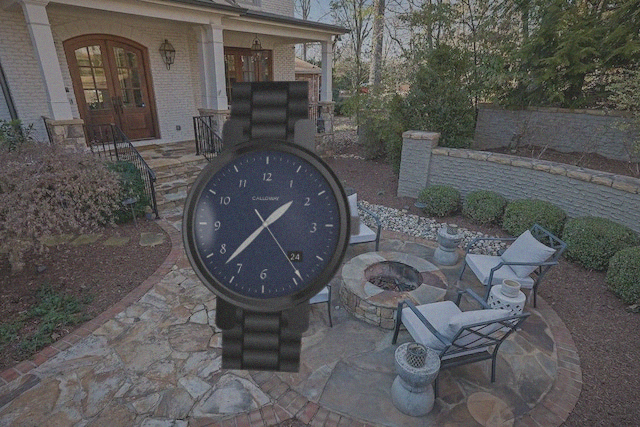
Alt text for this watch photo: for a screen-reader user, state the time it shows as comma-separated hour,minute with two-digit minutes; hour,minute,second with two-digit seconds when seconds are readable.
1,37,24
